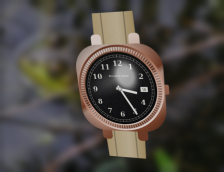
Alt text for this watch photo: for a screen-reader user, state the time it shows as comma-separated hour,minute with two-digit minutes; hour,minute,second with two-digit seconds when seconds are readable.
3,25
